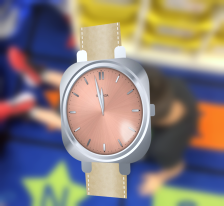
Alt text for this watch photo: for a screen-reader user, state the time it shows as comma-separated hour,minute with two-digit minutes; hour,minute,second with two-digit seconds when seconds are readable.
11,58
